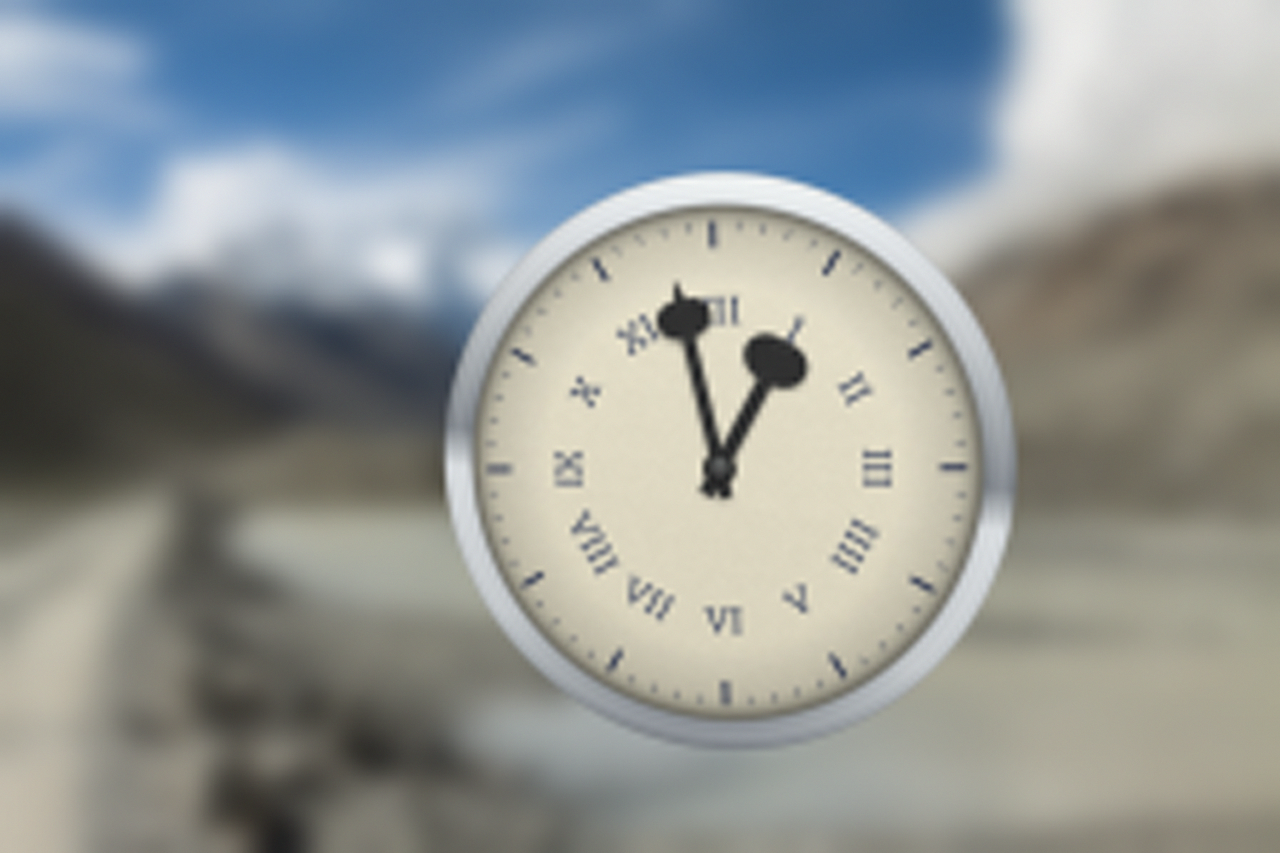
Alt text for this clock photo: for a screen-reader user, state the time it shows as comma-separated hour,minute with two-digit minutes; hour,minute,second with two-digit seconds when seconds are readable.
12,58
